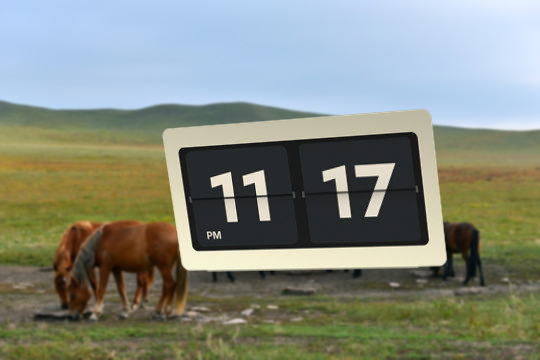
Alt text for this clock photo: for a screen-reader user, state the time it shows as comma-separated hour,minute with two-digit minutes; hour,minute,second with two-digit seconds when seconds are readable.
11,17
